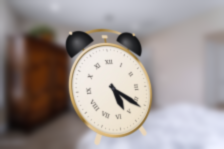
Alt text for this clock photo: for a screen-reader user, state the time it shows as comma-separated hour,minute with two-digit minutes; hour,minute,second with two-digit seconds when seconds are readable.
5,21
